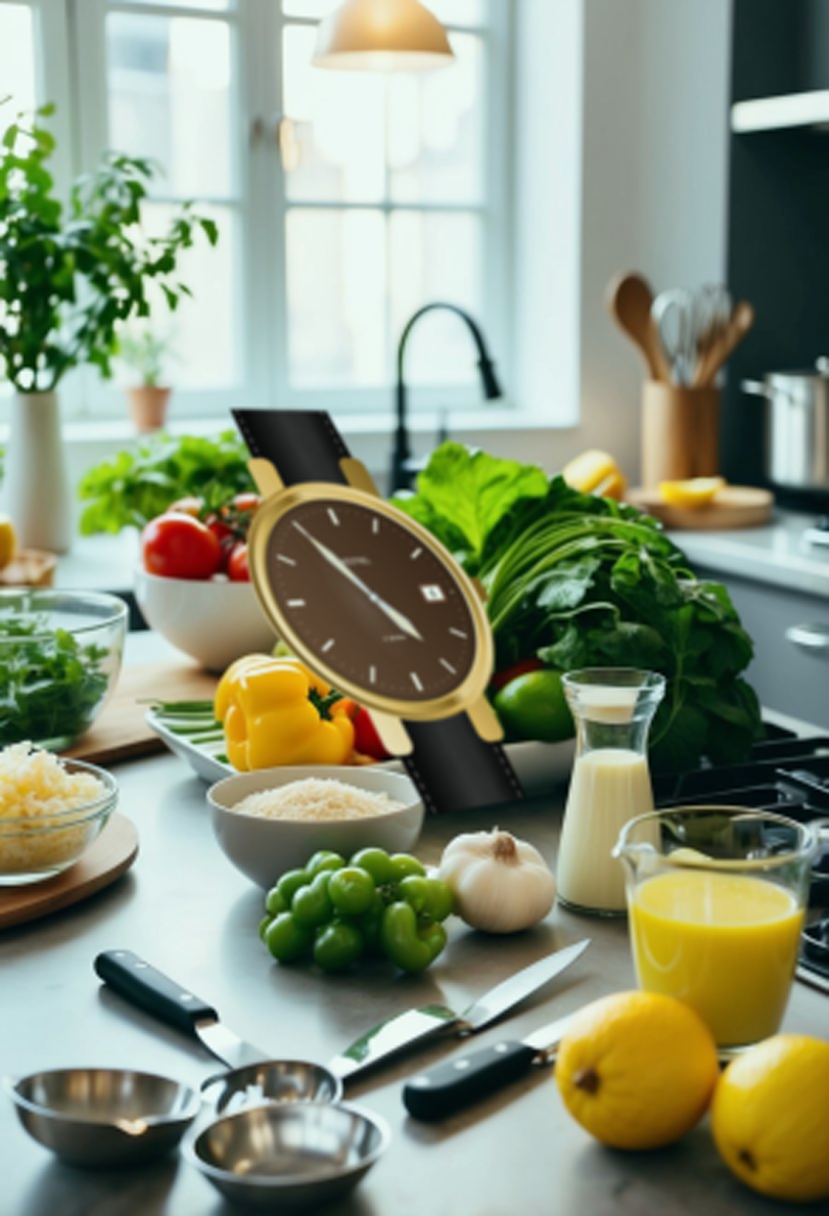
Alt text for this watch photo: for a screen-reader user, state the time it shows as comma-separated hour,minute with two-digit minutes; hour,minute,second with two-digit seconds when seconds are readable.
4,55
